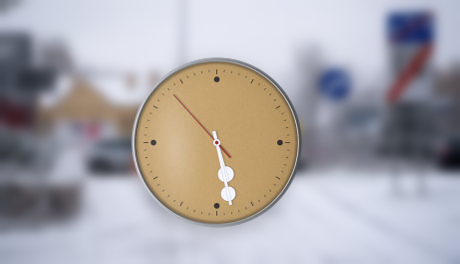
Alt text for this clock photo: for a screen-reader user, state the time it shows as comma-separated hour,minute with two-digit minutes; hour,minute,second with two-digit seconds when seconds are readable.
5,27,53
